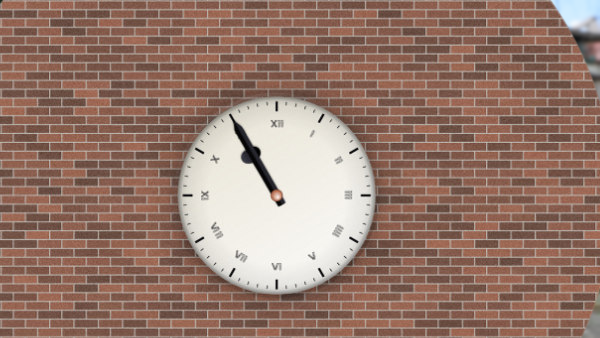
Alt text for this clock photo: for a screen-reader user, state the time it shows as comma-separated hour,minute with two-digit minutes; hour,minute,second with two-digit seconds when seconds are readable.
10,55
